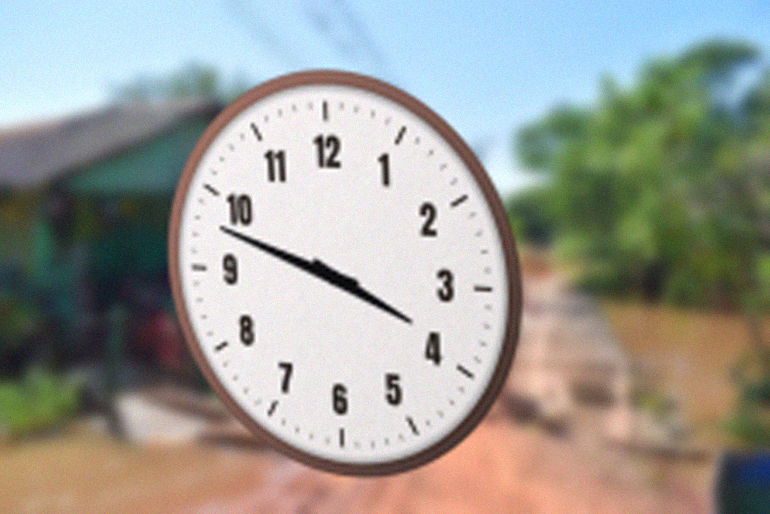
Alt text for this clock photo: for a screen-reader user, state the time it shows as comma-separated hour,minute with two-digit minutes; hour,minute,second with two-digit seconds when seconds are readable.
3,48
